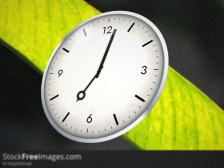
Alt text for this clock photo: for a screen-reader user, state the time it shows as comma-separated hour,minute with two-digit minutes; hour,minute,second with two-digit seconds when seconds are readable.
7,02
